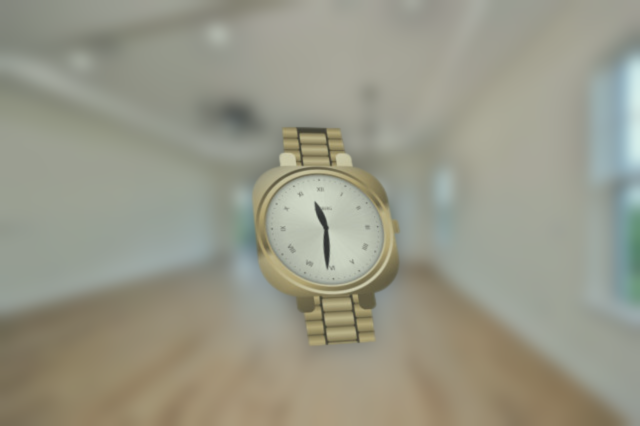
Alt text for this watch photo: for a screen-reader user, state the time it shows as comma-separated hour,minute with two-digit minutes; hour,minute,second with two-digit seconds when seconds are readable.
11,31
